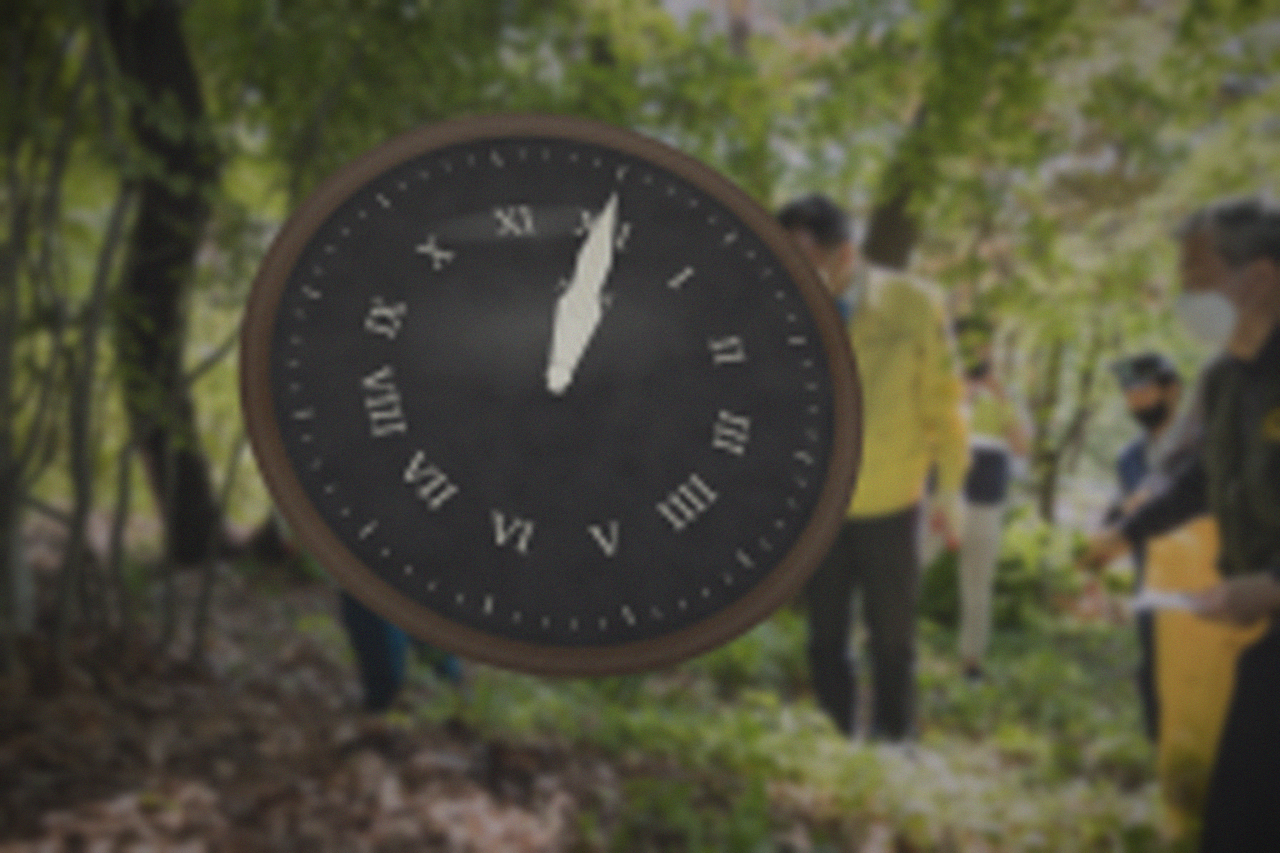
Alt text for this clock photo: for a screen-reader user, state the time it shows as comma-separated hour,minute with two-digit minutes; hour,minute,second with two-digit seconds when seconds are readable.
12,00
